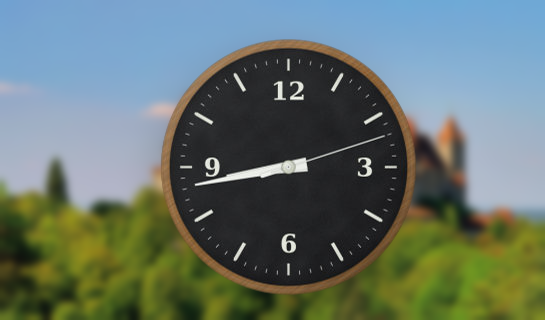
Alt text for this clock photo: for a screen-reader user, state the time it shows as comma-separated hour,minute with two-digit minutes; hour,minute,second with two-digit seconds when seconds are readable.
8,43,12
